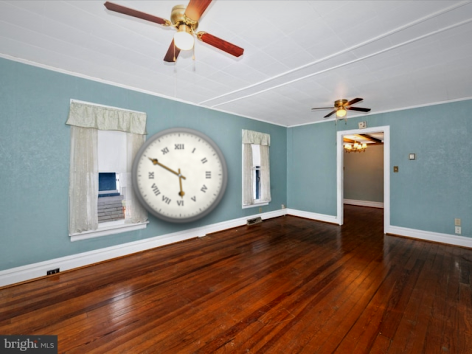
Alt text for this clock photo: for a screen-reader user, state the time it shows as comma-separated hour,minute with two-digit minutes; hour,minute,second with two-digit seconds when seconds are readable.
5,50
